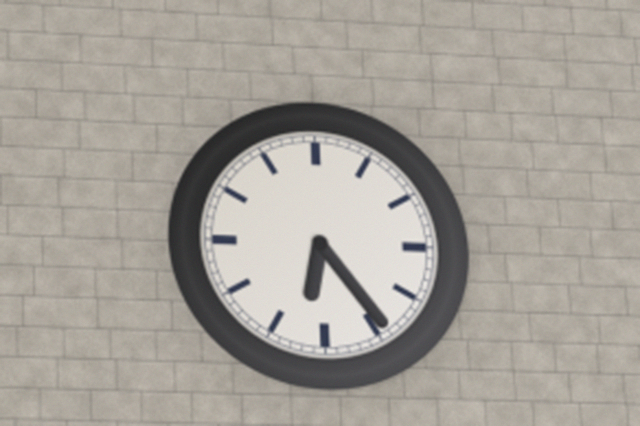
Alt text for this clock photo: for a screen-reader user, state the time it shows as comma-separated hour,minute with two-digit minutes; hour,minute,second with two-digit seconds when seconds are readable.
6,24
